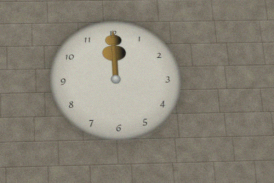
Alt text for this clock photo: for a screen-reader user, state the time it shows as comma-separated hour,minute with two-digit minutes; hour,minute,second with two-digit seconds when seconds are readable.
12,00
